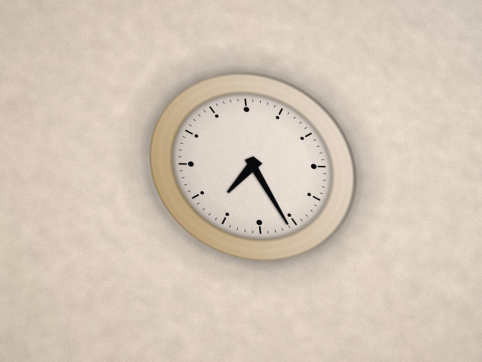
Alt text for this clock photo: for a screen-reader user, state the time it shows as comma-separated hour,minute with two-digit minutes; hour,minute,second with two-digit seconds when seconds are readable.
7,26
